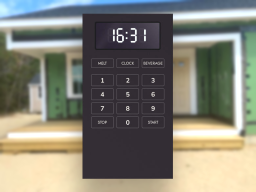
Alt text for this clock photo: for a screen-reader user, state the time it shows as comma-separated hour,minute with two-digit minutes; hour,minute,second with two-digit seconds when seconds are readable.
16,31
